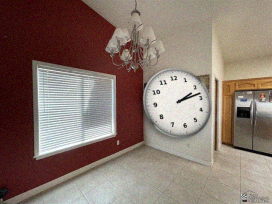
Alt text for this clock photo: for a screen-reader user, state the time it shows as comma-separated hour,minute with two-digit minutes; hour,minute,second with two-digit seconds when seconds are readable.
2,13
